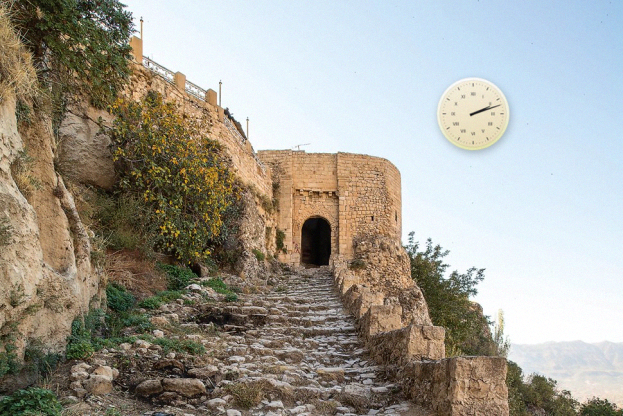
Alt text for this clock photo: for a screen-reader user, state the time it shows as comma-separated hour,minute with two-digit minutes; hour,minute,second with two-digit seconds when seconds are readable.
2,12
